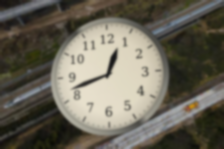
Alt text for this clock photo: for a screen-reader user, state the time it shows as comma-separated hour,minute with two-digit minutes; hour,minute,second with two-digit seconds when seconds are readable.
12,42
